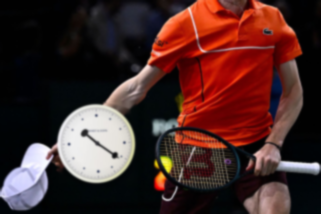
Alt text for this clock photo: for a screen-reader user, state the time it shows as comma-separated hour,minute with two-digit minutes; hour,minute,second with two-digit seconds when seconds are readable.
10,21
